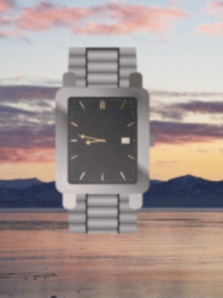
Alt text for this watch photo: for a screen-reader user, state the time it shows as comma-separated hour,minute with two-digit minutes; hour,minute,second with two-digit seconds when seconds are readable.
8,47
